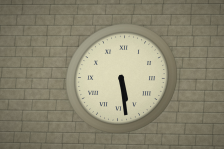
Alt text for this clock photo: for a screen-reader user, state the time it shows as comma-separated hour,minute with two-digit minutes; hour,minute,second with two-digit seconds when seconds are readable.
5,28
